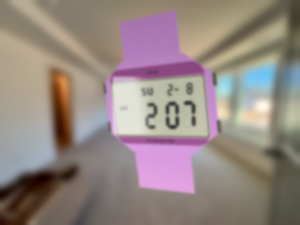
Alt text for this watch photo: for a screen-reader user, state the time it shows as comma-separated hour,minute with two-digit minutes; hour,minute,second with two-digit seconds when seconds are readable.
2,07
